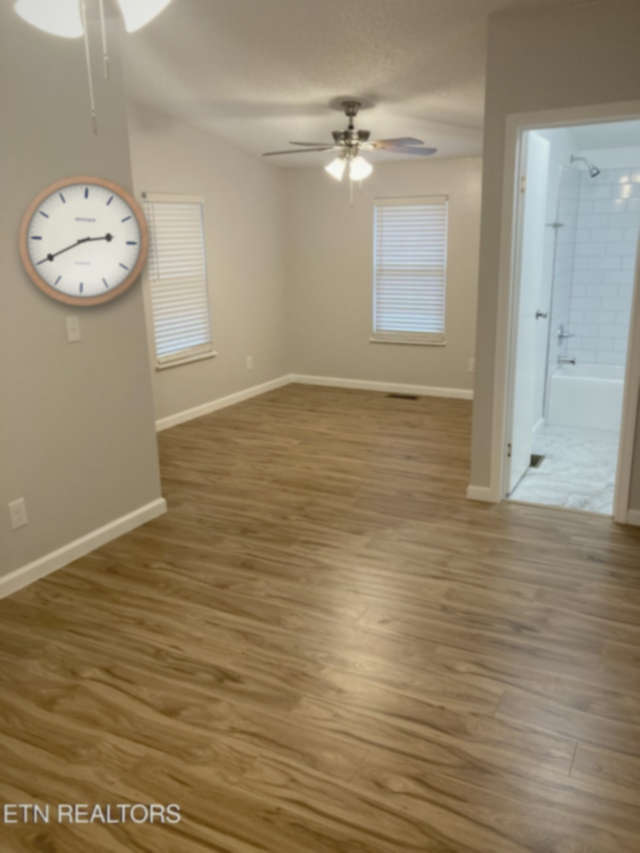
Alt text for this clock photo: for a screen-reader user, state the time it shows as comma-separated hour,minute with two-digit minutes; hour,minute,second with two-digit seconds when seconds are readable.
2,40
